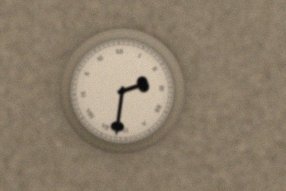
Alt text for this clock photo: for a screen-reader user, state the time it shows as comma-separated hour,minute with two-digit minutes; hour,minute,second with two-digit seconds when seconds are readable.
2,32
